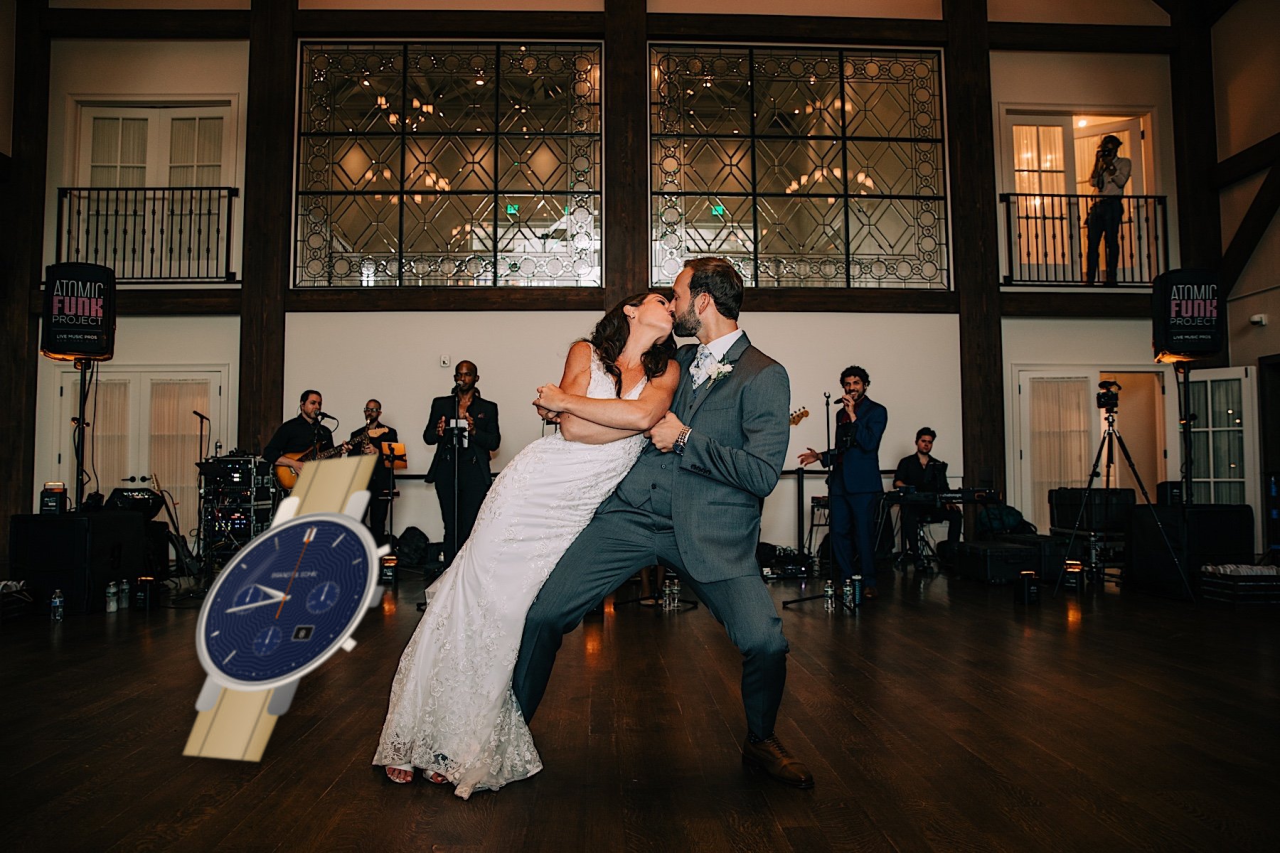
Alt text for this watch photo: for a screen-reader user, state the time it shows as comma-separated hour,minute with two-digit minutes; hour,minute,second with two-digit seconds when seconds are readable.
9,43
